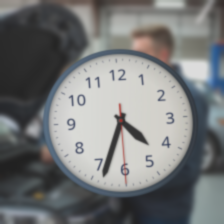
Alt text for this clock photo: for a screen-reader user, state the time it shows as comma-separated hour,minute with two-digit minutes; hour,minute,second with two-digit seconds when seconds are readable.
4,33,30
